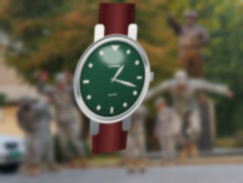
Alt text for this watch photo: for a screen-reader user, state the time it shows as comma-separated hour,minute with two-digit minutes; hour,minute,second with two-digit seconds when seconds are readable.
1,18
